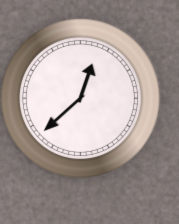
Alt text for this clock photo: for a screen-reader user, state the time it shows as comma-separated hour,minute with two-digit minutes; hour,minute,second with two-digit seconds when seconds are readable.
12,38
